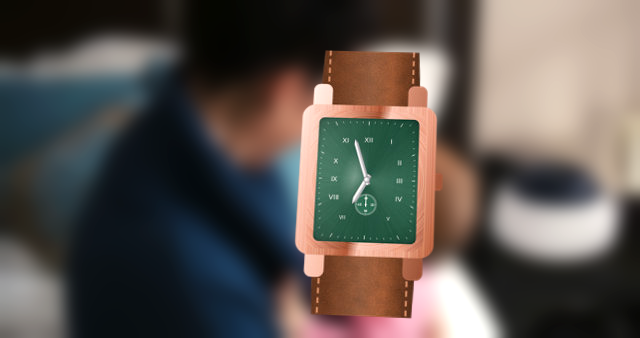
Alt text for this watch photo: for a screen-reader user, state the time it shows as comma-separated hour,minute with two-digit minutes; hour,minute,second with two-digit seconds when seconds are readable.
6,57
